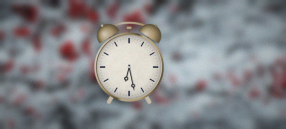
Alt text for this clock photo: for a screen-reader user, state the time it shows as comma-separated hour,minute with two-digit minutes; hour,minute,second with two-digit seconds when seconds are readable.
6,28
